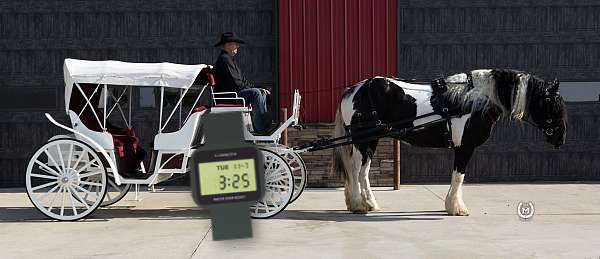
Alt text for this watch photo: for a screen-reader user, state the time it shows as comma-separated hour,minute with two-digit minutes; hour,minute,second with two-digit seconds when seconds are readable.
3,25
